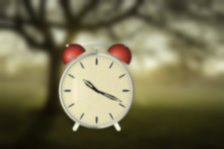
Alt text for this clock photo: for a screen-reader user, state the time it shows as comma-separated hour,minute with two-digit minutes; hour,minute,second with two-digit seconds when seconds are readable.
10,19
